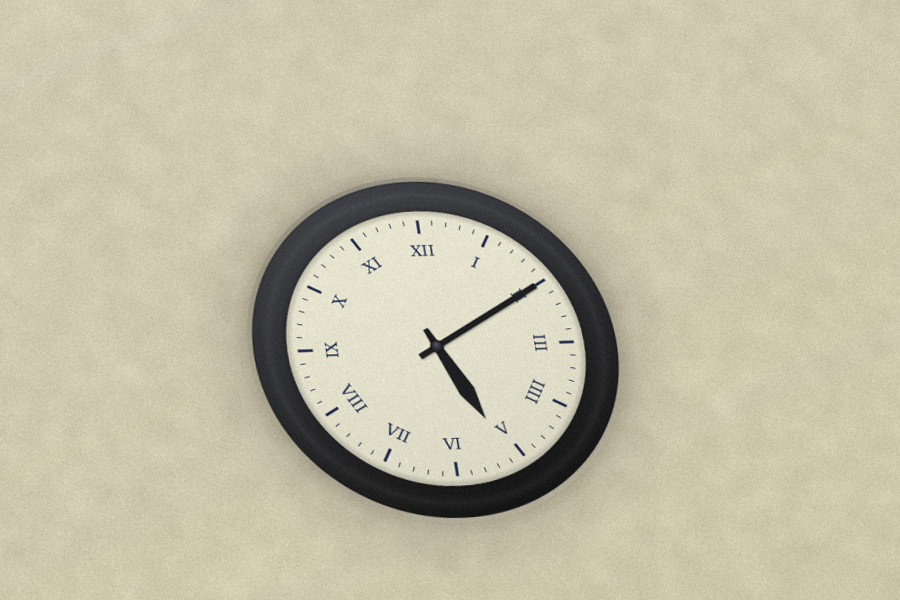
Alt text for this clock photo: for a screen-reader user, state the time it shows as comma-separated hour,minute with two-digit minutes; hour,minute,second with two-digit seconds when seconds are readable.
5,10
